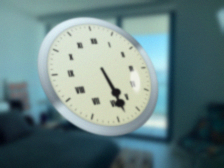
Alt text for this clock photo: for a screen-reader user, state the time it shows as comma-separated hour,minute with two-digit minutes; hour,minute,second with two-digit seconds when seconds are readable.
5,28
